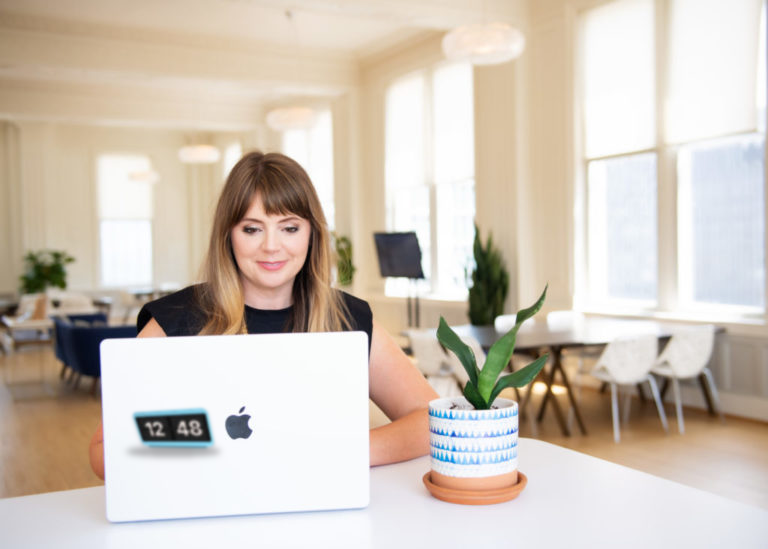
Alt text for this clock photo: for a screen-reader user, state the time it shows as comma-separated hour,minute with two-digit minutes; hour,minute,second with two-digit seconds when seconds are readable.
12,48
